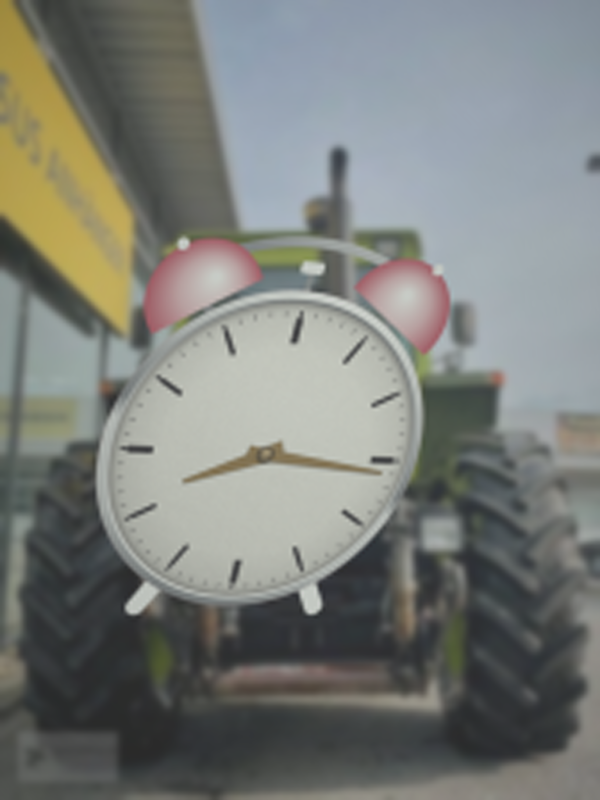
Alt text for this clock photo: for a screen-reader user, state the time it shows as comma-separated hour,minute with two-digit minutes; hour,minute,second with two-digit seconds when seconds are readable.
8,16
